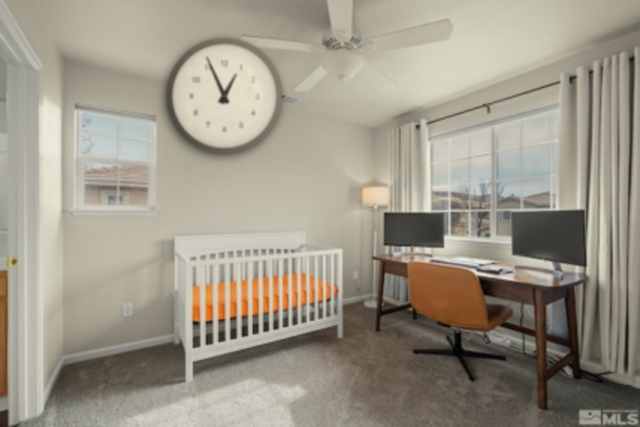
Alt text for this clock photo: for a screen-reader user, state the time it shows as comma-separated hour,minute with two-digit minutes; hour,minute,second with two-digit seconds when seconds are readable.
12,56
